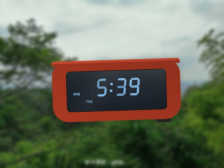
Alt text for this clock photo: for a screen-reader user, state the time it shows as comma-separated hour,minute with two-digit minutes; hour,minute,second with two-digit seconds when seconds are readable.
5,39
